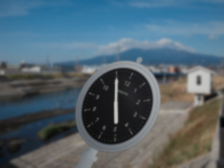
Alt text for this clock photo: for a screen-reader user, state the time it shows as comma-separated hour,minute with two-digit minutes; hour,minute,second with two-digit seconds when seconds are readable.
4,55
